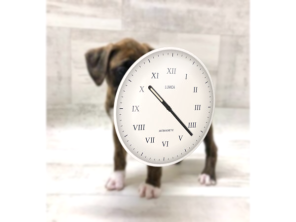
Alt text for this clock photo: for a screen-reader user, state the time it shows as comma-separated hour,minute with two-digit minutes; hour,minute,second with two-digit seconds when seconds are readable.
10,22
